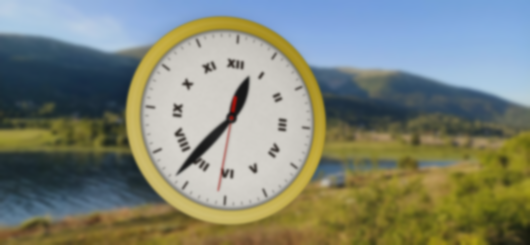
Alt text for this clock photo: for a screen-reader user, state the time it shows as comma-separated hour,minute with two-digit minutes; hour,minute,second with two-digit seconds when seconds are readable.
12,36,31
